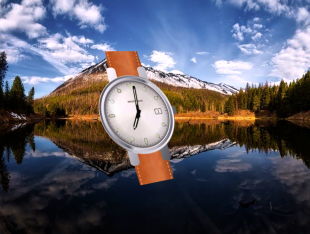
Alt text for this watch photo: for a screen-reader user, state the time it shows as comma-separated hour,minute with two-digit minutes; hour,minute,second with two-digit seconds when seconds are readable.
7,01
